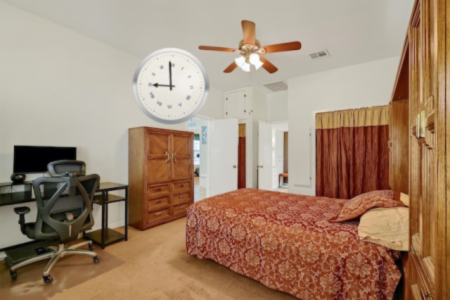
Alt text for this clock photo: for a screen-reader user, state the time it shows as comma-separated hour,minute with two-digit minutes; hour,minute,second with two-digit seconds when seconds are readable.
8,59
